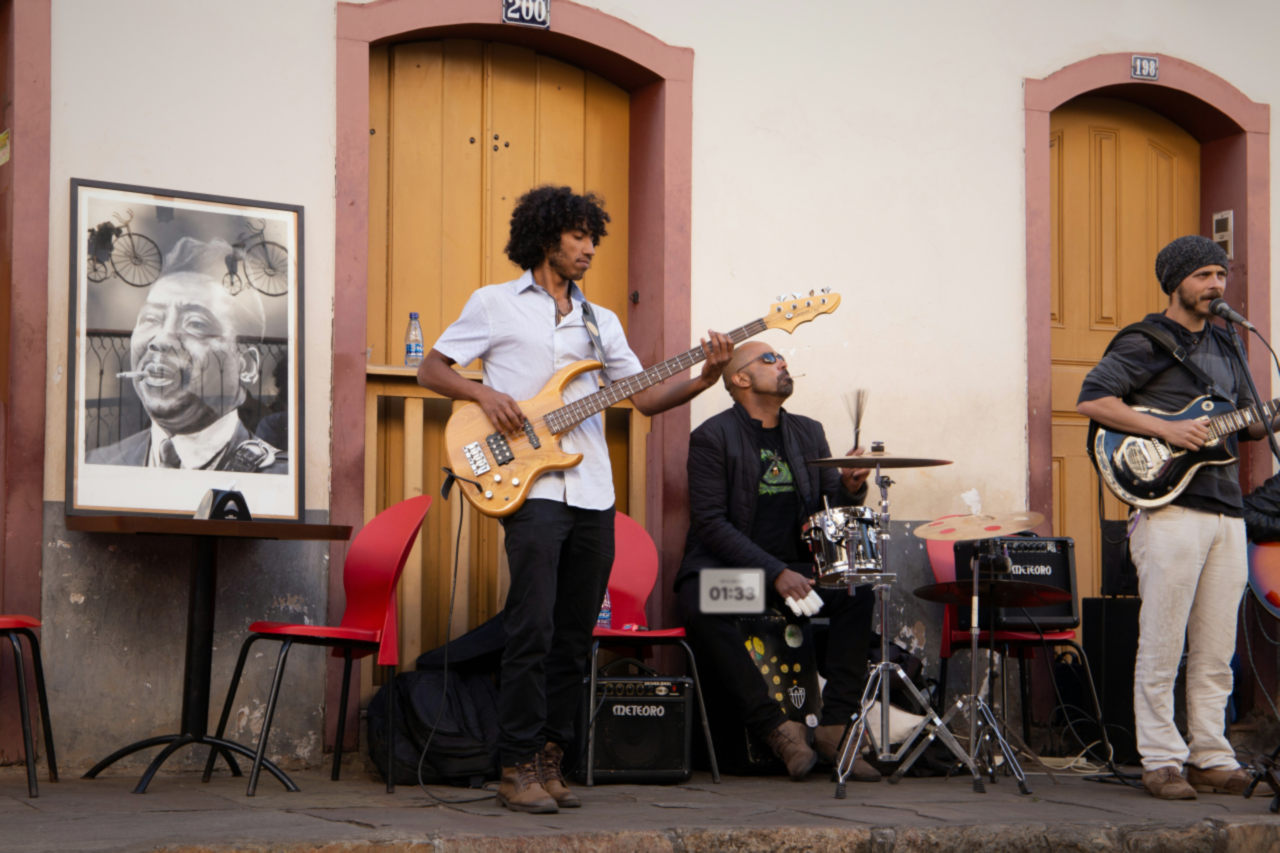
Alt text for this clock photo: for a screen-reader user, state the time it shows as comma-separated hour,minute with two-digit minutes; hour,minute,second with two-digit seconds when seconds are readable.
1,33
